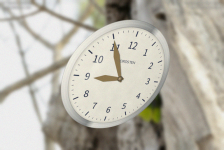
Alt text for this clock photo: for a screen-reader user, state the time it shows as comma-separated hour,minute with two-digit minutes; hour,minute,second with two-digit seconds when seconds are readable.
8,55
